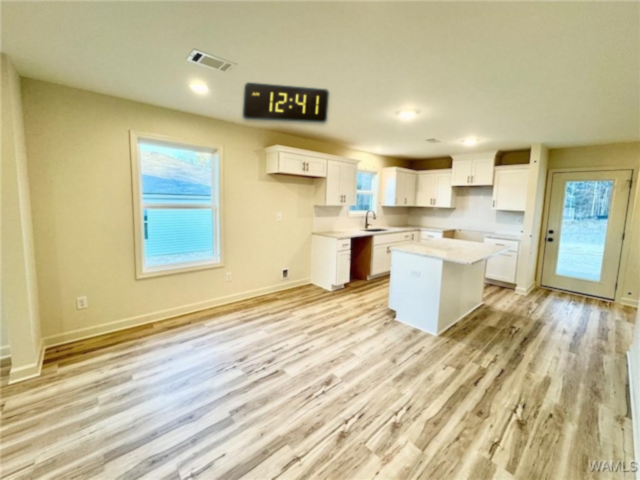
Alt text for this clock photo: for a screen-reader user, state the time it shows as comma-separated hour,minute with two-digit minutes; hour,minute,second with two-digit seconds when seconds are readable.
12,41
